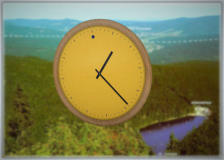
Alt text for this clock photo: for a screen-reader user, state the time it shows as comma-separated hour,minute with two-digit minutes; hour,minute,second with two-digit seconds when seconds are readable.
1,24
